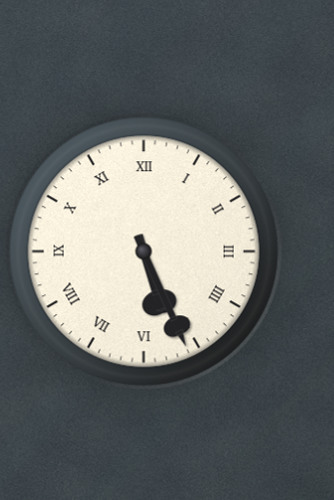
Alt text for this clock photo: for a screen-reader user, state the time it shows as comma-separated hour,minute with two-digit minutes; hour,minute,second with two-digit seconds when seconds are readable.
5,26
